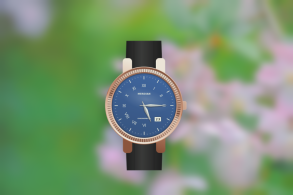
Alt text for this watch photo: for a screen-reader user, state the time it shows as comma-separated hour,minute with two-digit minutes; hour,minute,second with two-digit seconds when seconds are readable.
5,15
